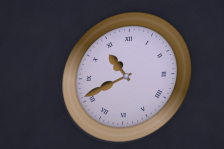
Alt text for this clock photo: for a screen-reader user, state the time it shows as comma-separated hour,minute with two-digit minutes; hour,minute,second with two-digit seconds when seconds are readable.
10,41
